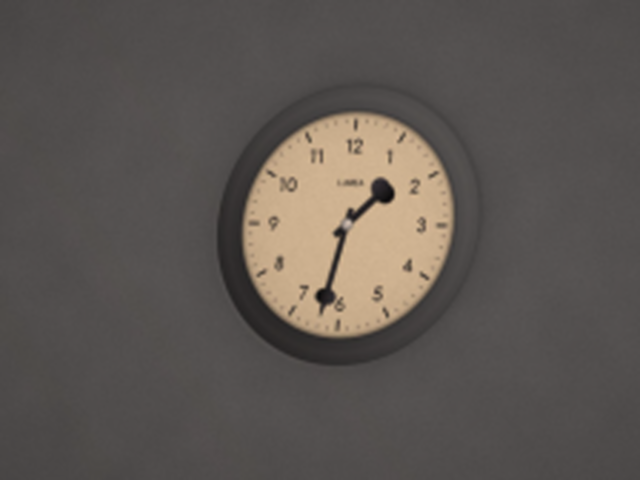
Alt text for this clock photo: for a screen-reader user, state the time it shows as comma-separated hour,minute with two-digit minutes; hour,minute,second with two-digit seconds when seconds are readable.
1,32
